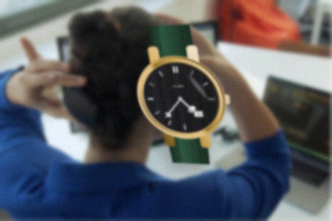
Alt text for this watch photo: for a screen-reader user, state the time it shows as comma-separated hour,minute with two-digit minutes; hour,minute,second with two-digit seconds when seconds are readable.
4,37
